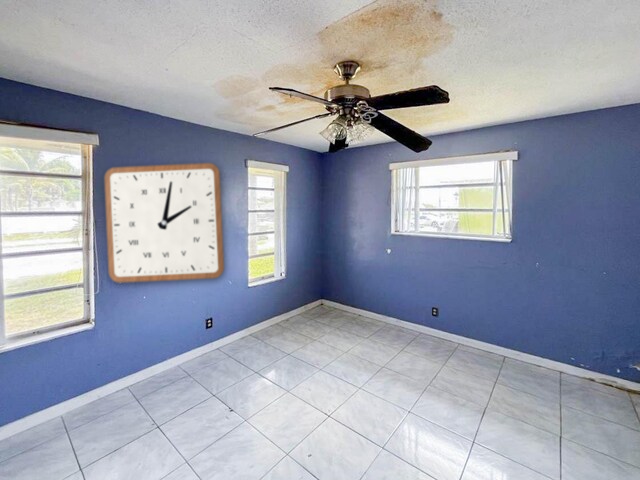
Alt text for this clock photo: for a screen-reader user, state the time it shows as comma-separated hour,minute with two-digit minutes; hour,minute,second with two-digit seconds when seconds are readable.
2,02
